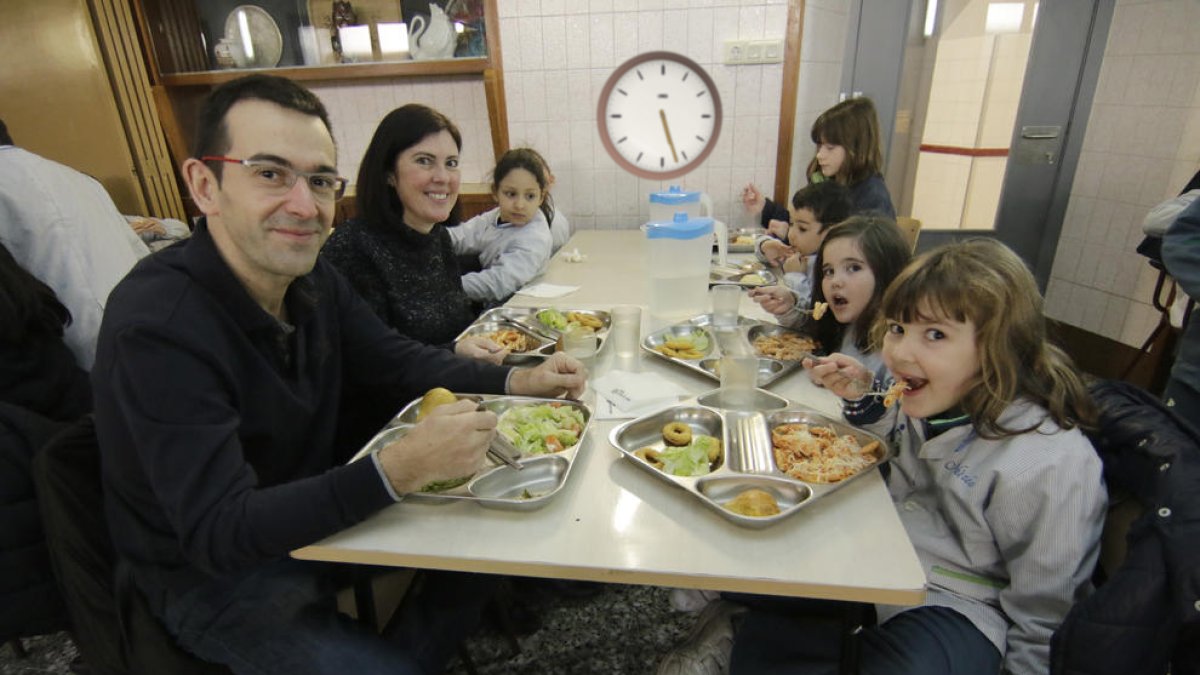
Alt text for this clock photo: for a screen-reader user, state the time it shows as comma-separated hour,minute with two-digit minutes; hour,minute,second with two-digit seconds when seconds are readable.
5,27
